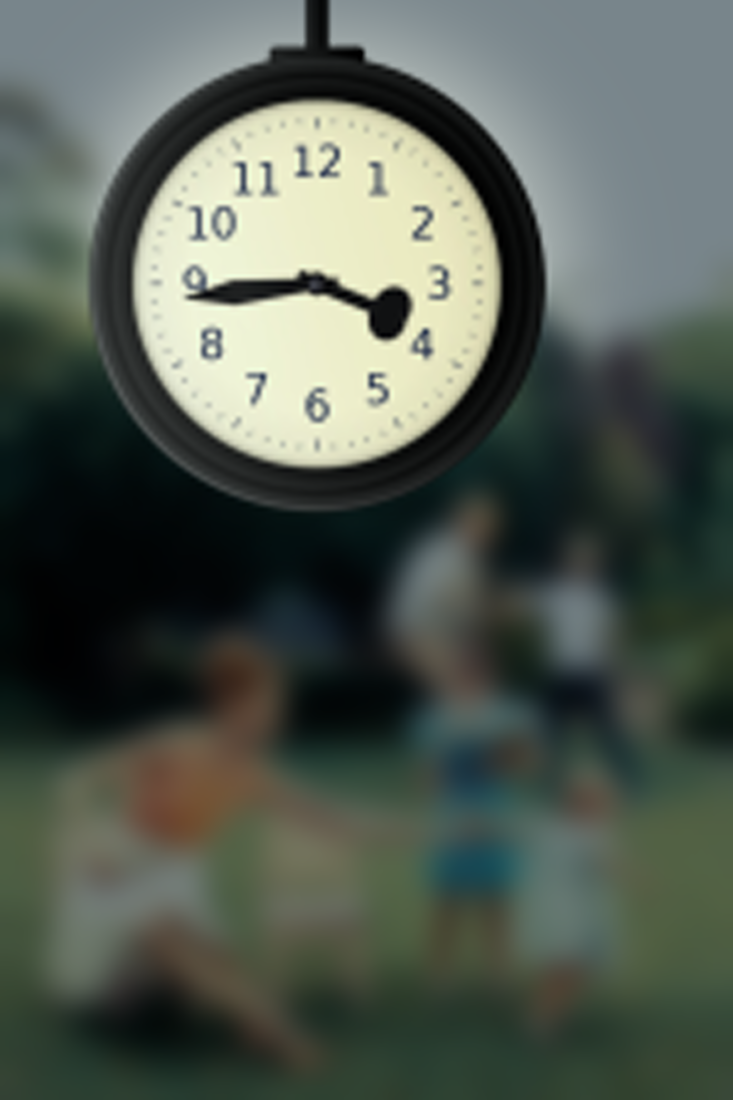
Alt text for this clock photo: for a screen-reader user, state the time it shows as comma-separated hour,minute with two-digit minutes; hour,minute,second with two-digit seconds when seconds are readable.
3,44
